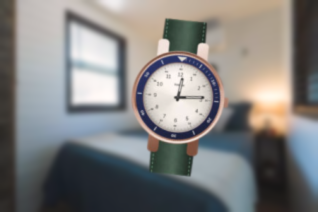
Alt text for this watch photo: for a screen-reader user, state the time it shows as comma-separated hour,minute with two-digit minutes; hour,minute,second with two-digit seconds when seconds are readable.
12,14
